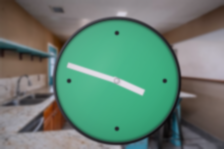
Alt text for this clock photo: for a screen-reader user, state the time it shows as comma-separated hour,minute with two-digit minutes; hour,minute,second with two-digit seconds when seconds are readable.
3,48
